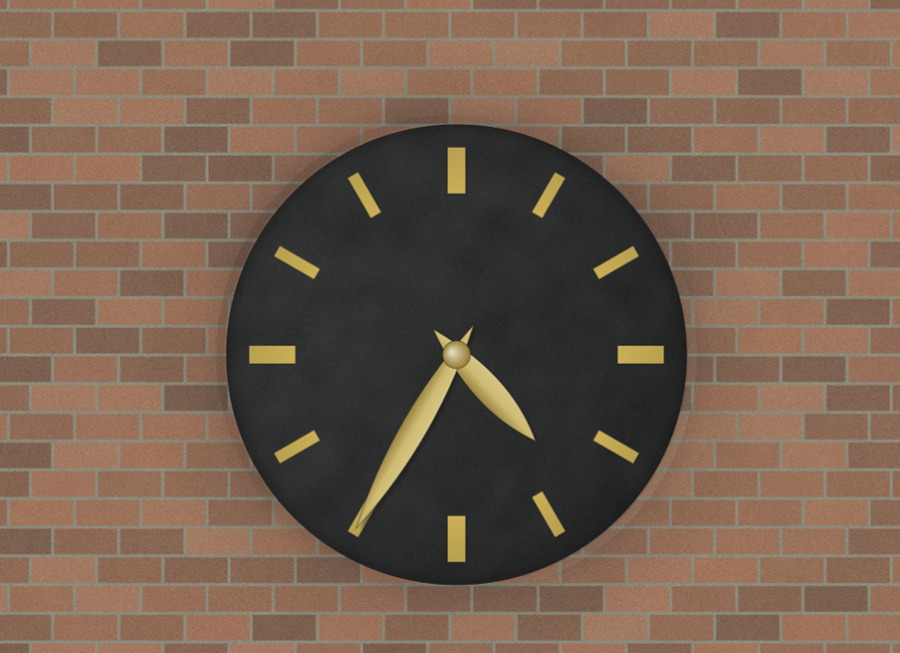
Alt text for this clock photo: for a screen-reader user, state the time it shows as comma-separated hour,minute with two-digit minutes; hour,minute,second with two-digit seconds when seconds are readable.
4,35
